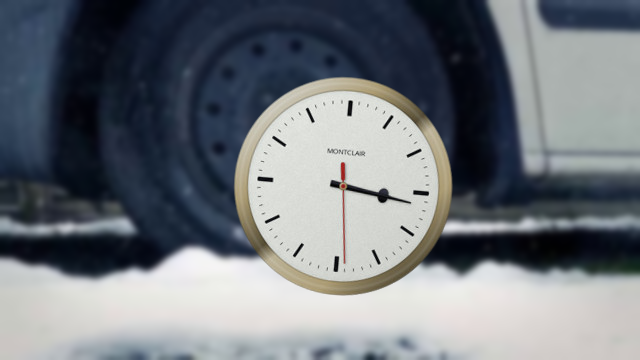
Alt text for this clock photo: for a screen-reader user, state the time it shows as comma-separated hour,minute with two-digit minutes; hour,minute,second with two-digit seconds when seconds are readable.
3,16,29
